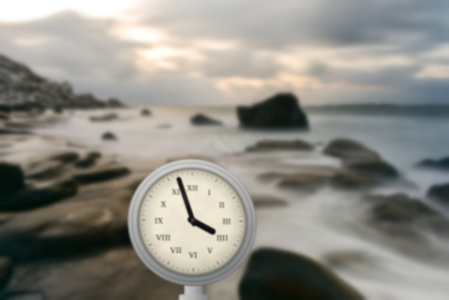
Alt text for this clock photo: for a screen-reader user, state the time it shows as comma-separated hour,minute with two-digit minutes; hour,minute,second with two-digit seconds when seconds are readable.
3,57
